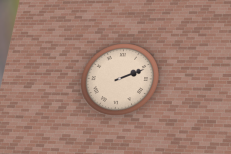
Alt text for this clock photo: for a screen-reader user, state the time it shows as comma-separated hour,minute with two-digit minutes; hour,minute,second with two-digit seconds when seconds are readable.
2,11
